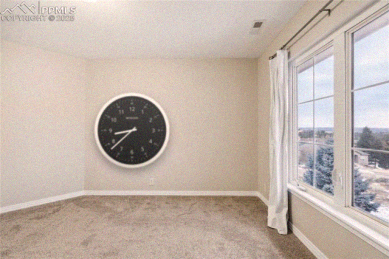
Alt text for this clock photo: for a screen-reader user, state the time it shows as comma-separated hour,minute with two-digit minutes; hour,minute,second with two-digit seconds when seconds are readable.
8,38
